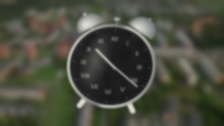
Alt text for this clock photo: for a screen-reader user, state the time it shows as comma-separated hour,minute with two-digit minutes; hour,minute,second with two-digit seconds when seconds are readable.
10,21
